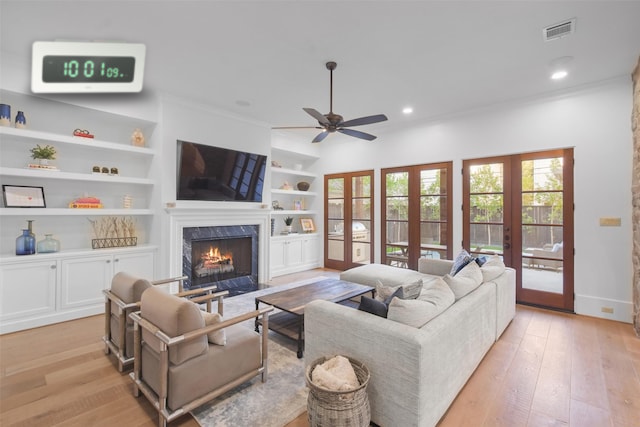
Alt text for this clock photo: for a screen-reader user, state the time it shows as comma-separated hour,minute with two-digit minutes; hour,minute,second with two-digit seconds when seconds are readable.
10,01
